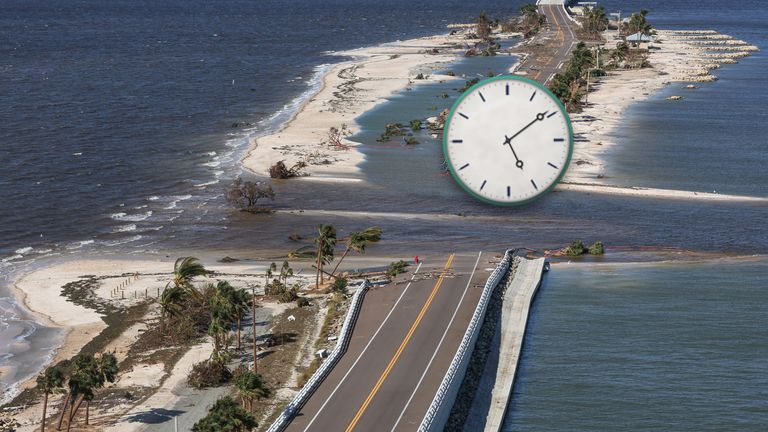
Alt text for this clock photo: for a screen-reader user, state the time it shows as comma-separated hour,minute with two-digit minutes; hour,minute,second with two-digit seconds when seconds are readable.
5,09
